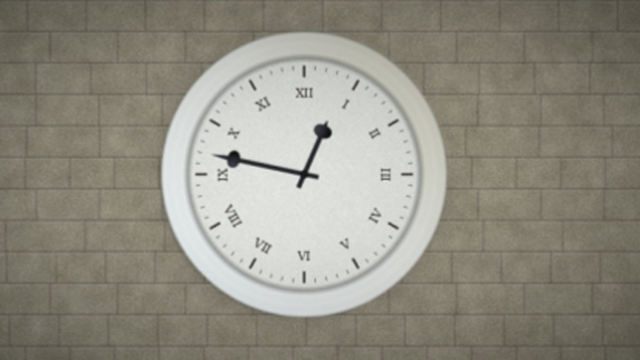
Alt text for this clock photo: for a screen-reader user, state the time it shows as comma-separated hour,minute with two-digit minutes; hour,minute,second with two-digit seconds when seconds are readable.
12,47
